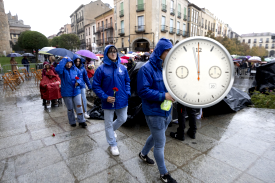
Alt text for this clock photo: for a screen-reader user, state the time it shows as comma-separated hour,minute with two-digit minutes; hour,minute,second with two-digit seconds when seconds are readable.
11,58
